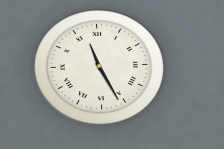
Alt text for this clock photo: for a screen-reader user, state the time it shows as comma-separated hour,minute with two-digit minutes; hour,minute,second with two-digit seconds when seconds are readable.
11,26
